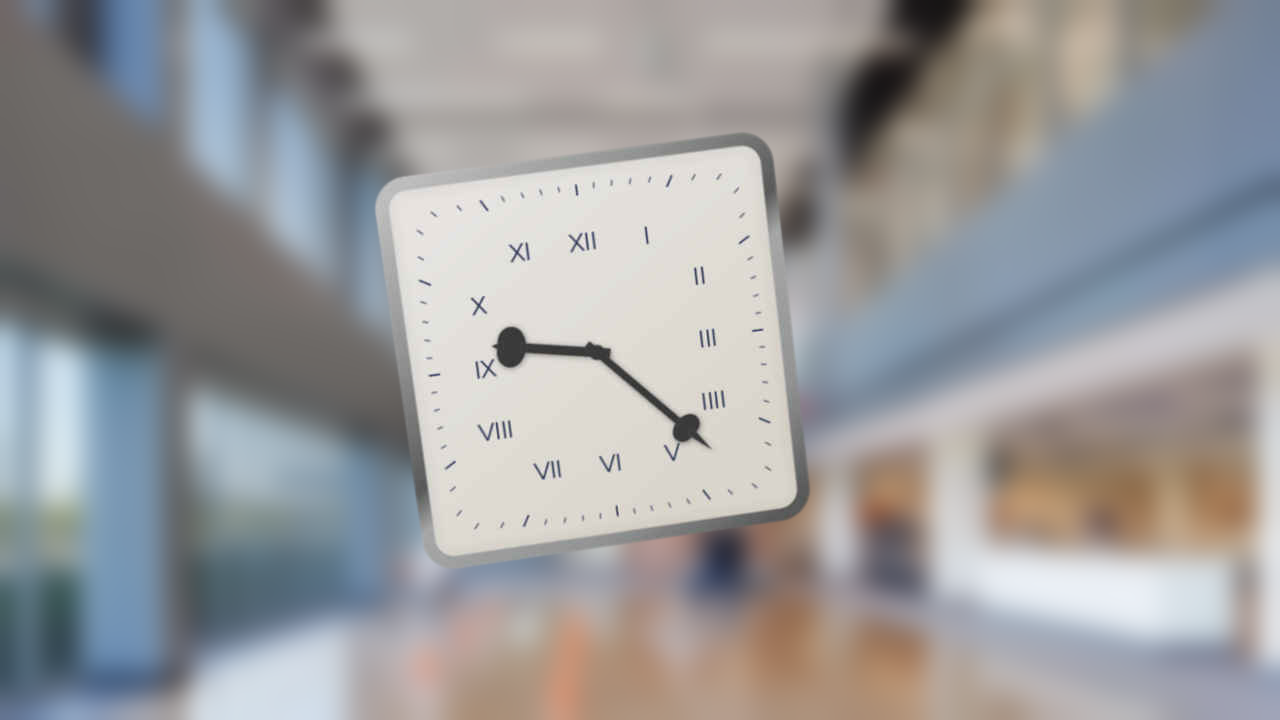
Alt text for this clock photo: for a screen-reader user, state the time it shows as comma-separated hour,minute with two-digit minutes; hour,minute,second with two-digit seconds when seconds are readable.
9,23
